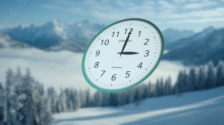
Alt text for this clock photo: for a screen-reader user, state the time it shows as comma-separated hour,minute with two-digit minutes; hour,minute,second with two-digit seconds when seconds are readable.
3,01
